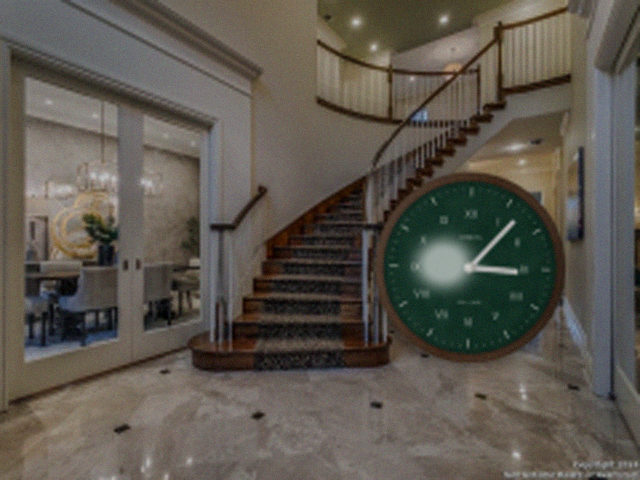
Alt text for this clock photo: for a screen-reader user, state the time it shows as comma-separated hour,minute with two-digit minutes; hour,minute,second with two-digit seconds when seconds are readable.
3,07
